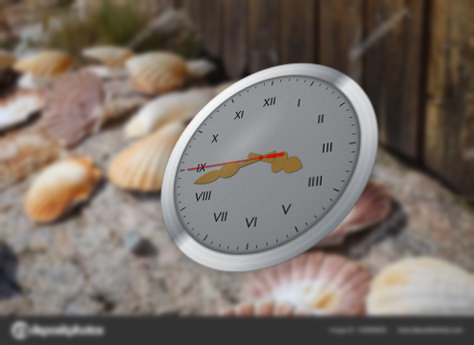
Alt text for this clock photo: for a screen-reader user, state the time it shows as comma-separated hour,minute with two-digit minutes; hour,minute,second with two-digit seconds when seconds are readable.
3,42,45
